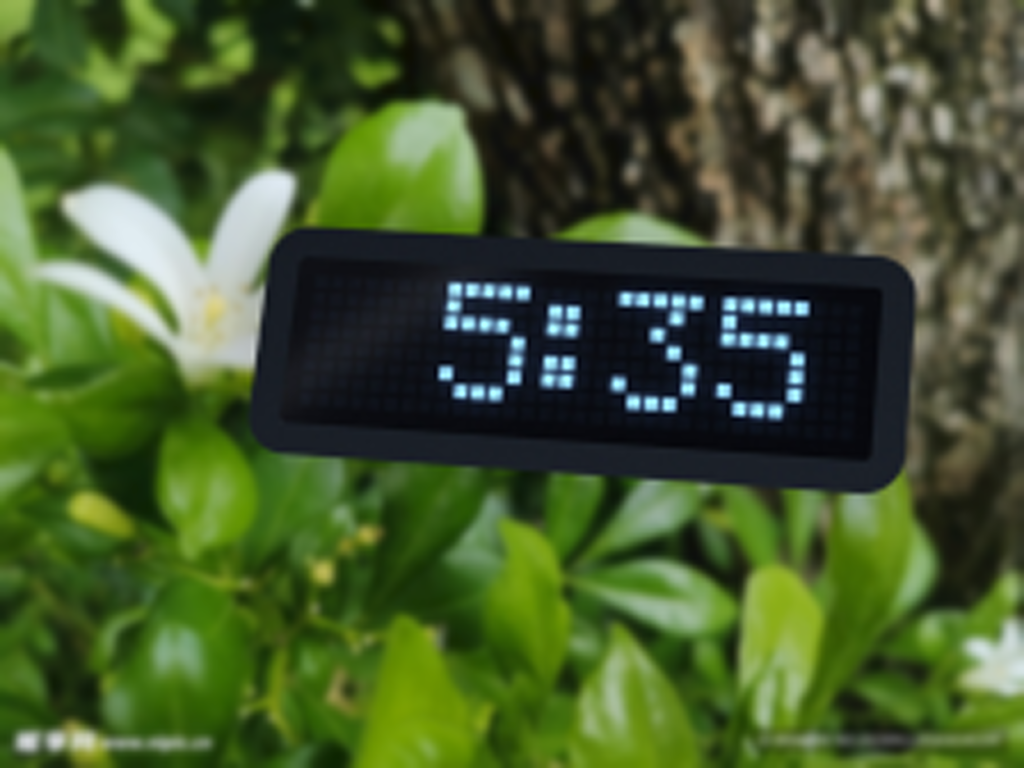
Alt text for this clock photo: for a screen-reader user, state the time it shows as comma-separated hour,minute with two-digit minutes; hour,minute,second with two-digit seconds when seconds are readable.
5,35
